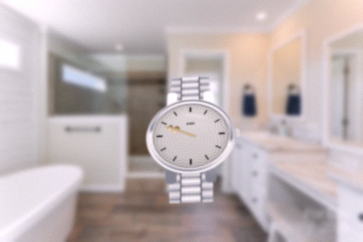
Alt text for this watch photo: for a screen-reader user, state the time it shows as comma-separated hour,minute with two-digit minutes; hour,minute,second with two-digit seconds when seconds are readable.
9,49
